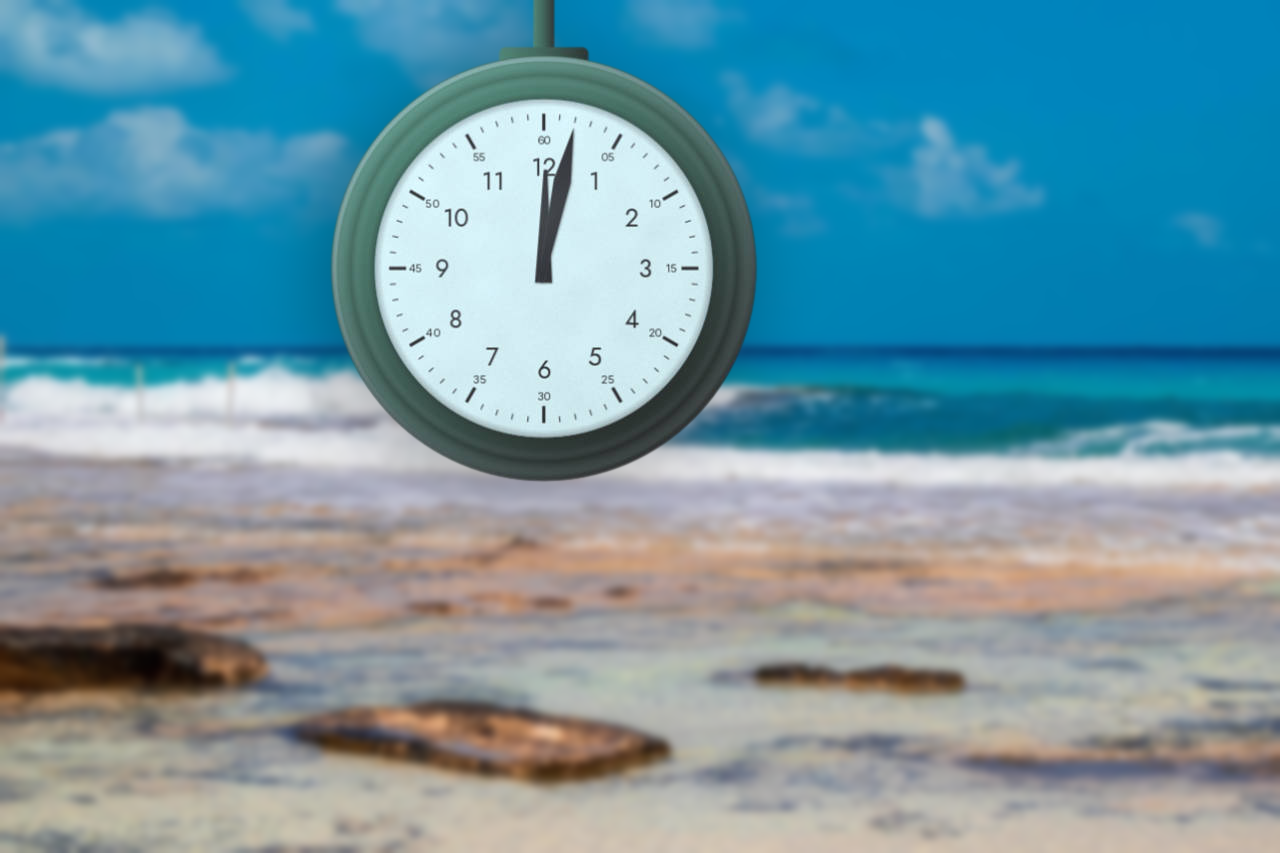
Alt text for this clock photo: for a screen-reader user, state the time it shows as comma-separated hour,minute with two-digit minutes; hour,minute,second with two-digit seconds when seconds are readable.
12,02
